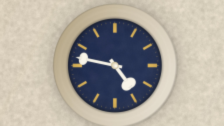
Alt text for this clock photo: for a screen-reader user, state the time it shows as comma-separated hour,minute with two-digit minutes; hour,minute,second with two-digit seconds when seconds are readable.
4,47
